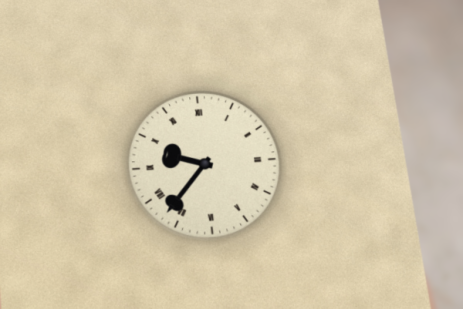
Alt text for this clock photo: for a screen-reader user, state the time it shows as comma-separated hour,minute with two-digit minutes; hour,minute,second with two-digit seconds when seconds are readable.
9,37
